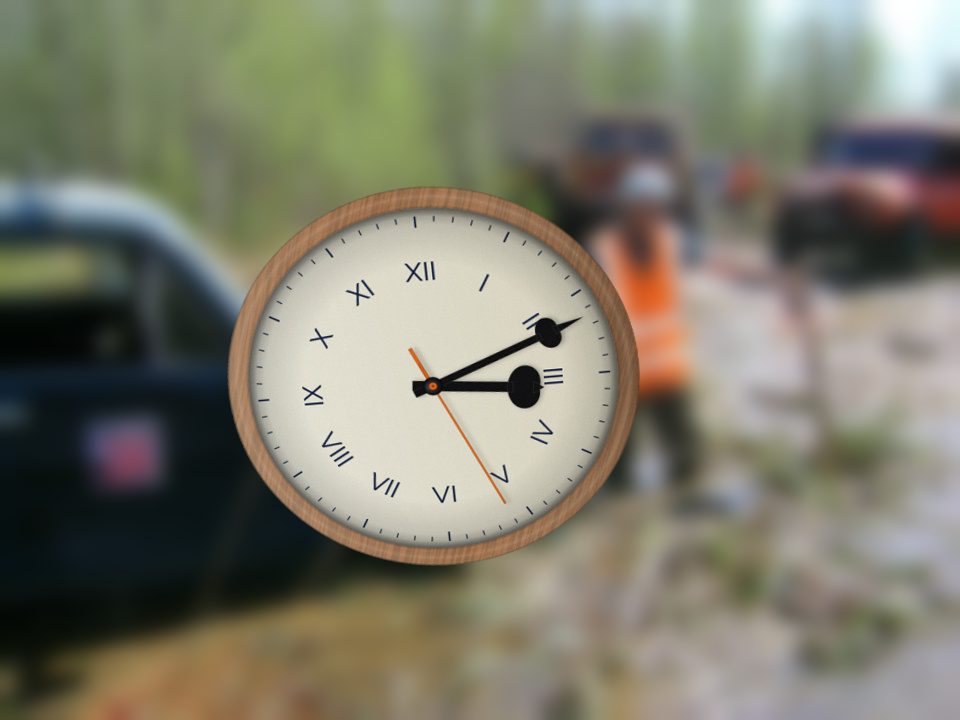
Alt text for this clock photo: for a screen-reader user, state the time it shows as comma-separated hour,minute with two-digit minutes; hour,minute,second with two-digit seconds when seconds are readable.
3,11,26
